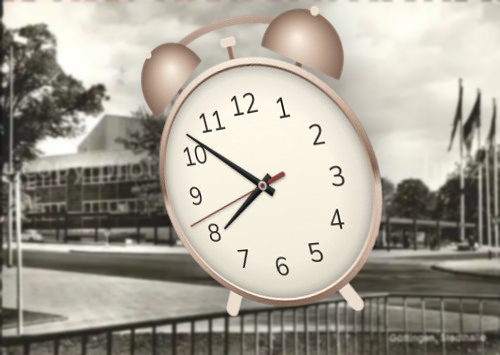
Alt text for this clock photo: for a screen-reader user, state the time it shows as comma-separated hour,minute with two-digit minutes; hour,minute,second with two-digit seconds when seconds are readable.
7,51,42
